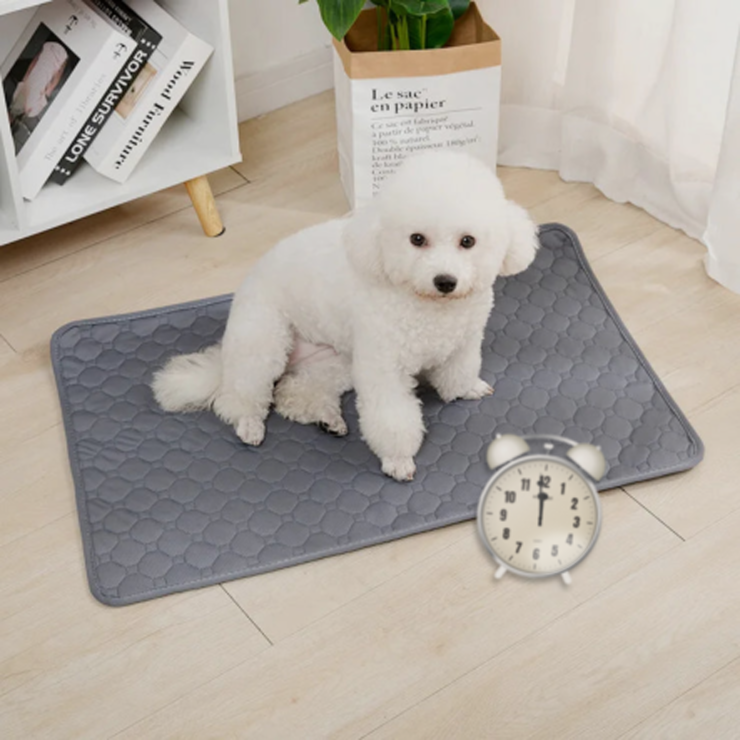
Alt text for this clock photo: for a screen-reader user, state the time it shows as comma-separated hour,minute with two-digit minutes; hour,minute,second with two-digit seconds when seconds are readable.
11,59
